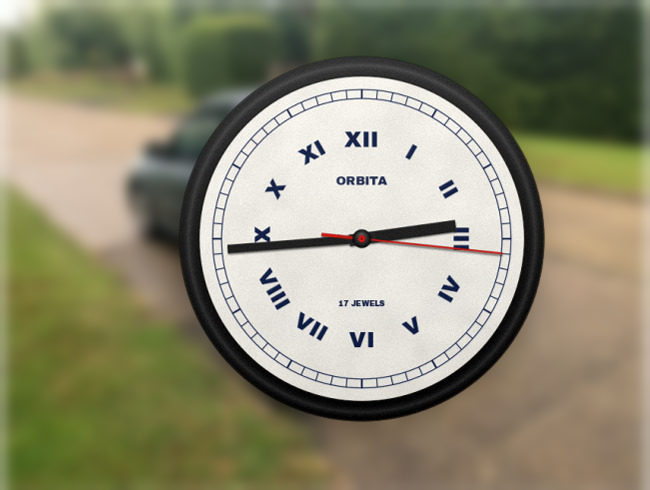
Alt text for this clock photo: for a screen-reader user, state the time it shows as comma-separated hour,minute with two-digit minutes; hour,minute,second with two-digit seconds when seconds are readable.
2,44,16
